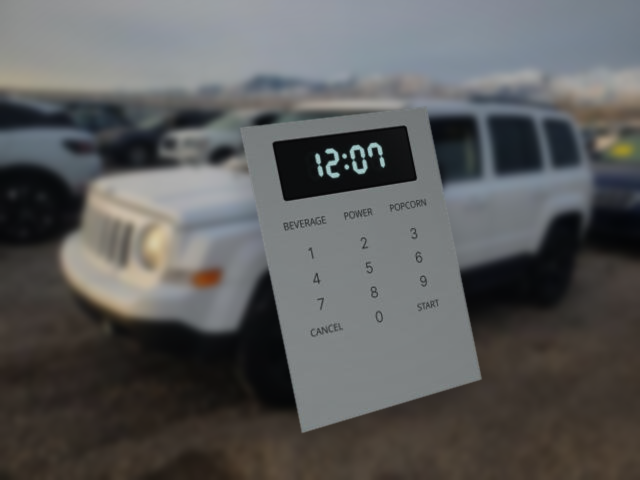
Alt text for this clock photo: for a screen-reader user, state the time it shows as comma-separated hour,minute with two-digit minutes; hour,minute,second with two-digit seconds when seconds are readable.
12,07
